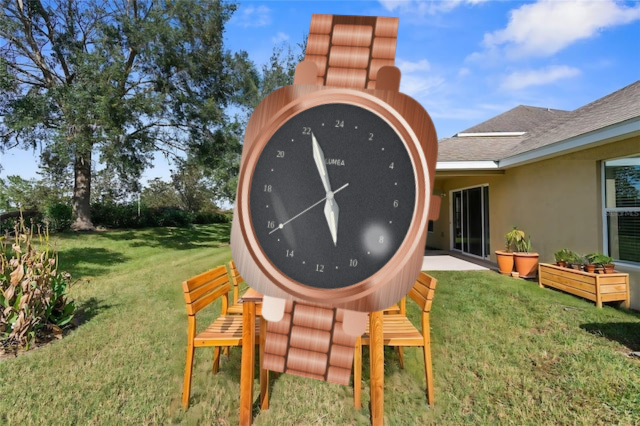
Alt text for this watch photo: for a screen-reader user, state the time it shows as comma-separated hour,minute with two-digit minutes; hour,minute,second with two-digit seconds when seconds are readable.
10,55,39
